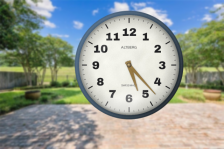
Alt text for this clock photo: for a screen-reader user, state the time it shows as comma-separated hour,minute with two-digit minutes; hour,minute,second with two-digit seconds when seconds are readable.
5,23
